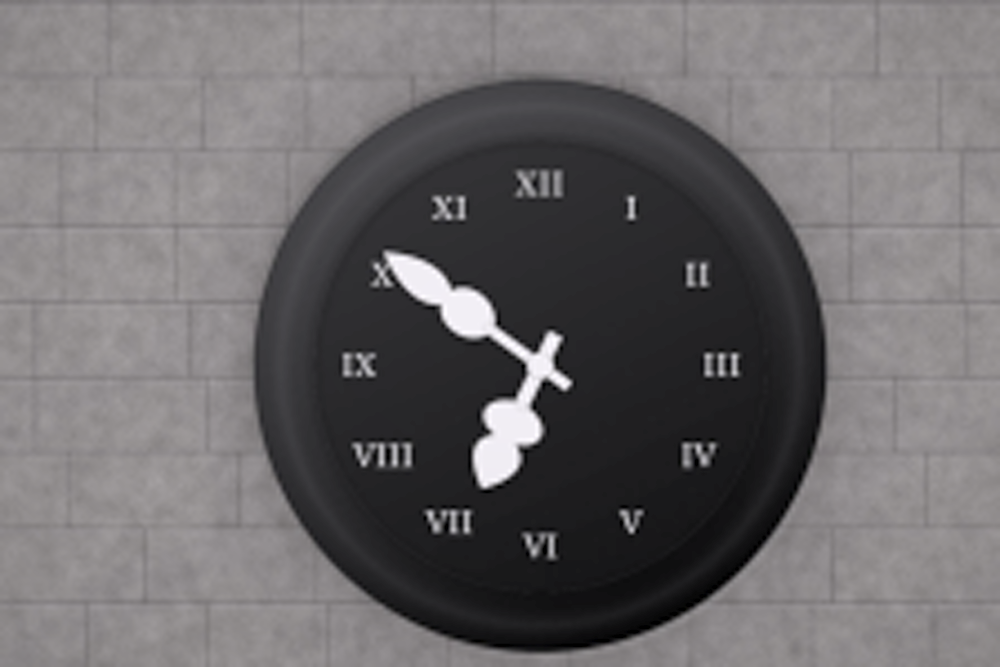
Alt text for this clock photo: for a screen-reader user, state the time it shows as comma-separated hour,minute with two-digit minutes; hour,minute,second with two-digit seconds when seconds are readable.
6,51
